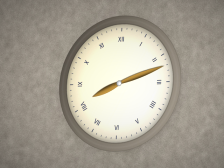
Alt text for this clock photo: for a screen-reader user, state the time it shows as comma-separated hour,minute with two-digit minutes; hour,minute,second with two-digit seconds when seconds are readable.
8,12
